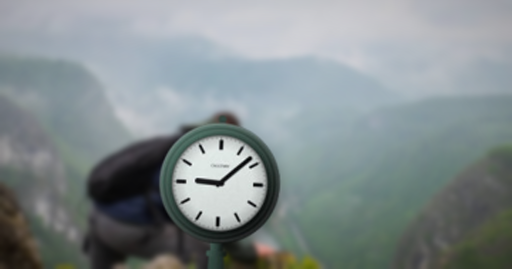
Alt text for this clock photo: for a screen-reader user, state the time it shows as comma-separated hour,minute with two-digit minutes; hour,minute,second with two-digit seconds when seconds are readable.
9,08
